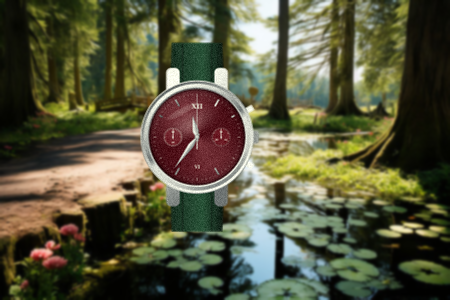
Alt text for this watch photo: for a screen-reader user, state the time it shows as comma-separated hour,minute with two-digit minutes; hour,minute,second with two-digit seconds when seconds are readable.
11,36
